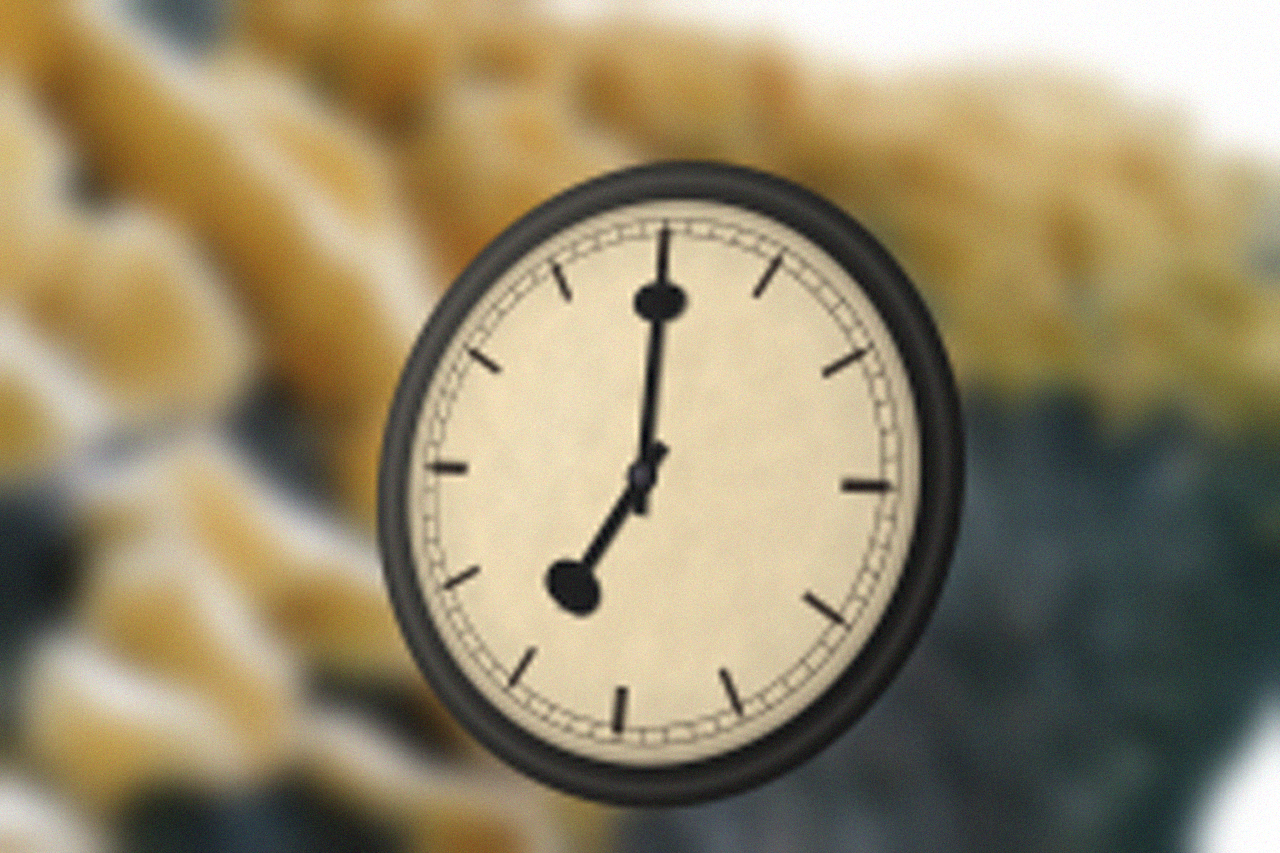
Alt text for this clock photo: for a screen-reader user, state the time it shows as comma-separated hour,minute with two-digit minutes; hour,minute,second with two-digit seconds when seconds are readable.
7,00
